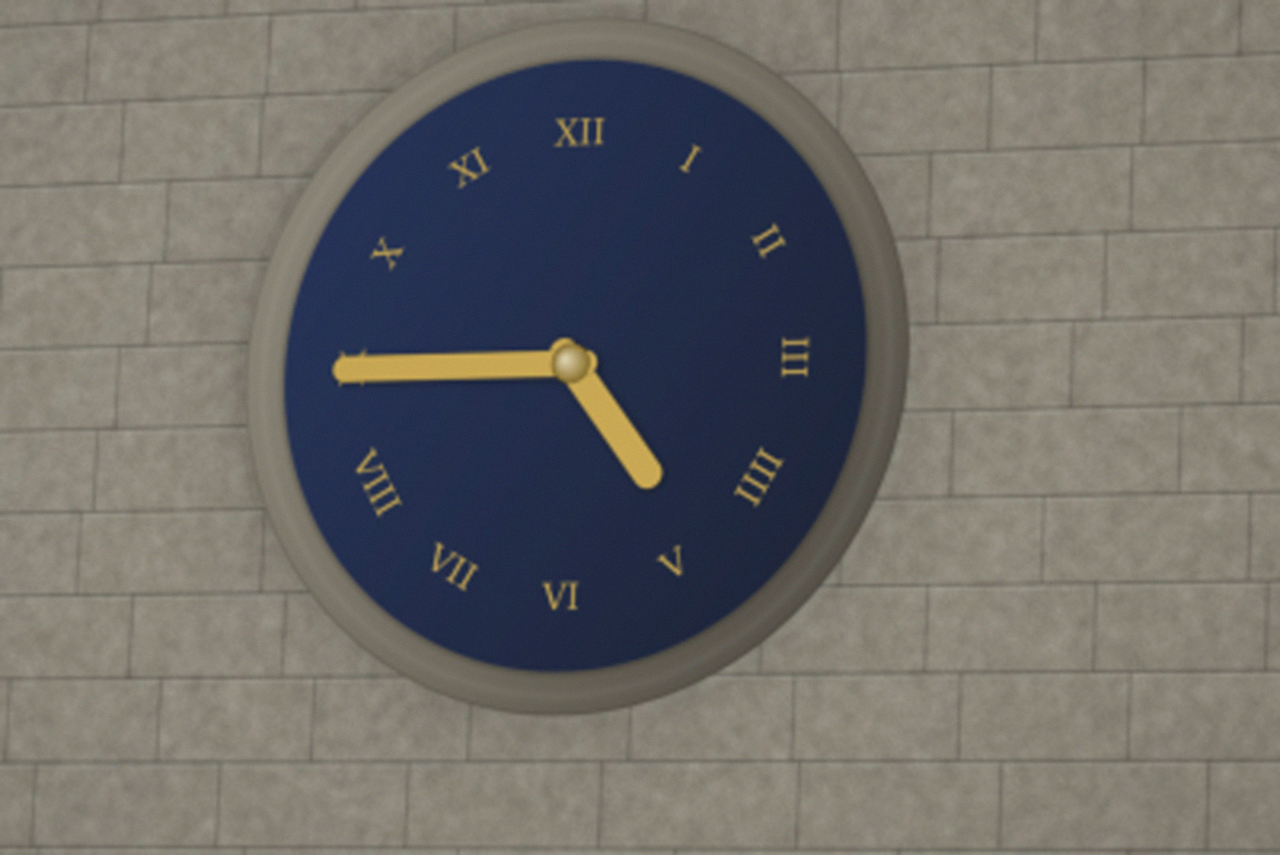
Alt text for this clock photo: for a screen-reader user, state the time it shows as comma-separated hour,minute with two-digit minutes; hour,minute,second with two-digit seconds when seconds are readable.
4,45
